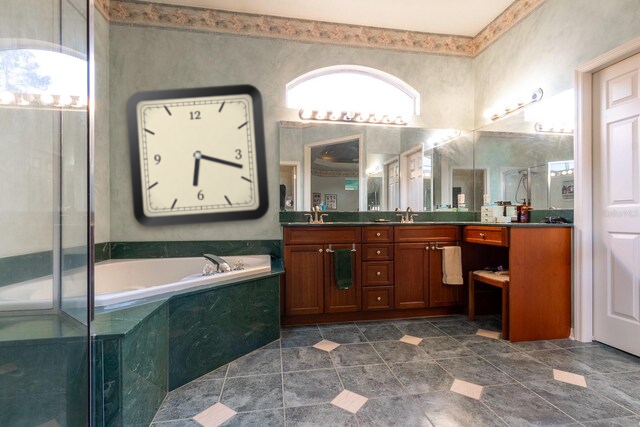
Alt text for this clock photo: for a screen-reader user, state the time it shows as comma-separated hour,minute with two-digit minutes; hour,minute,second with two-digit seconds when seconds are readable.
6,18
